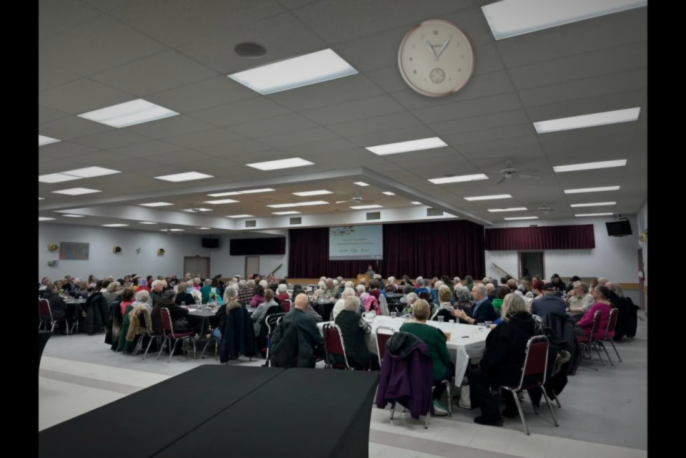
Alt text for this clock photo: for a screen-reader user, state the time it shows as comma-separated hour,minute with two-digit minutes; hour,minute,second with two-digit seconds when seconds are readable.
11,06
